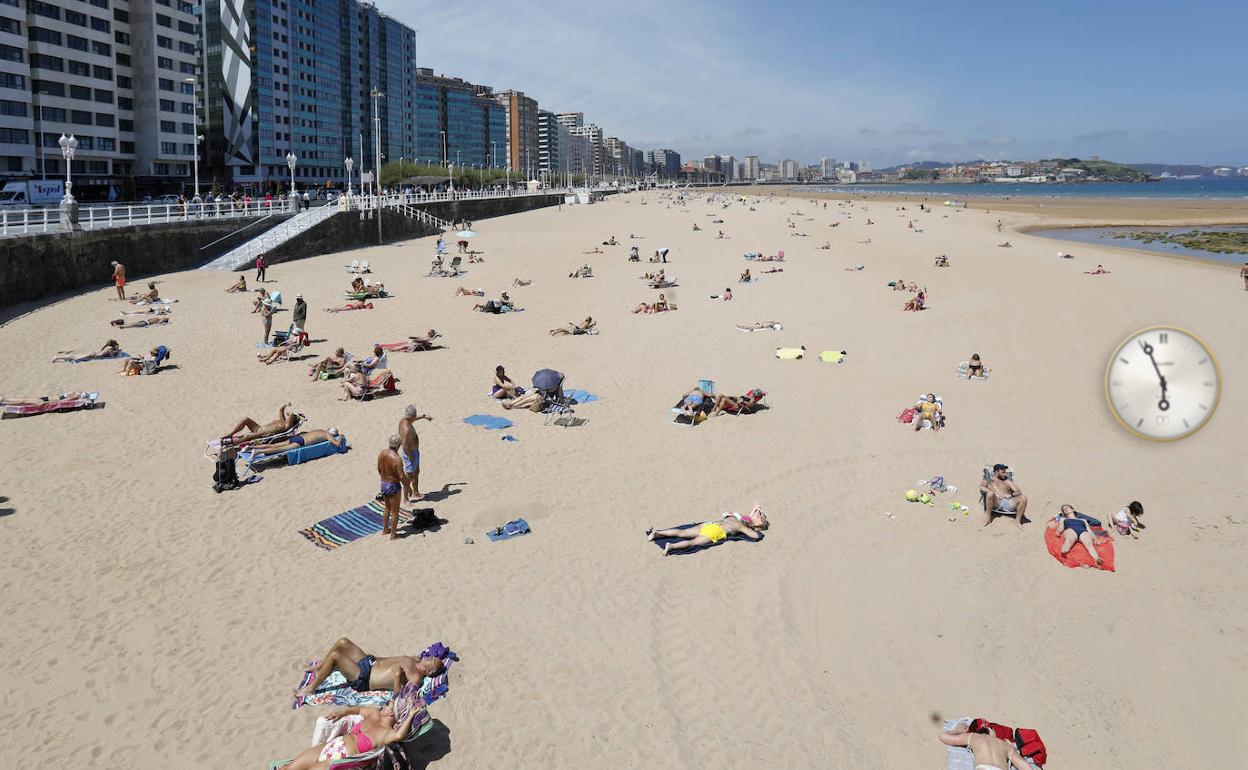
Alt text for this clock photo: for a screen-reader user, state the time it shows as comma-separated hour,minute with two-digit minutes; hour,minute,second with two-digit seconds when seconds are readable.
5,56
